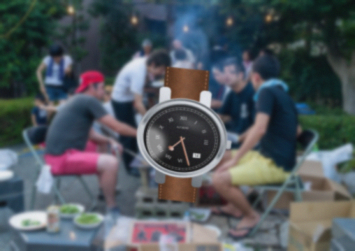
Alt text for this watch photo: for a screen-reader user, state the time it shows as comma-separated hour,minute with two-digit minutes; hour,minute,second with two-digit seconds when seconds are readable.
7,27
